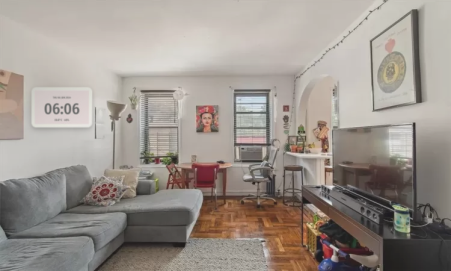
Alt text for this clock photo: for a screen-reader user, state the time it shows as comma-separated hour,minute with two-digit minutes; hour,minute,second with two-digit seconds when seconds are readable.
6,06
